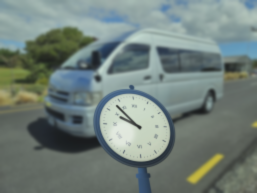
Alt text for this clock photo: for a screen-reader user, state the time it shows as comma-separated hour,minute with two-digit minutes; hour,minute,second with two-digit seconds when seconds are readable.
9,53
